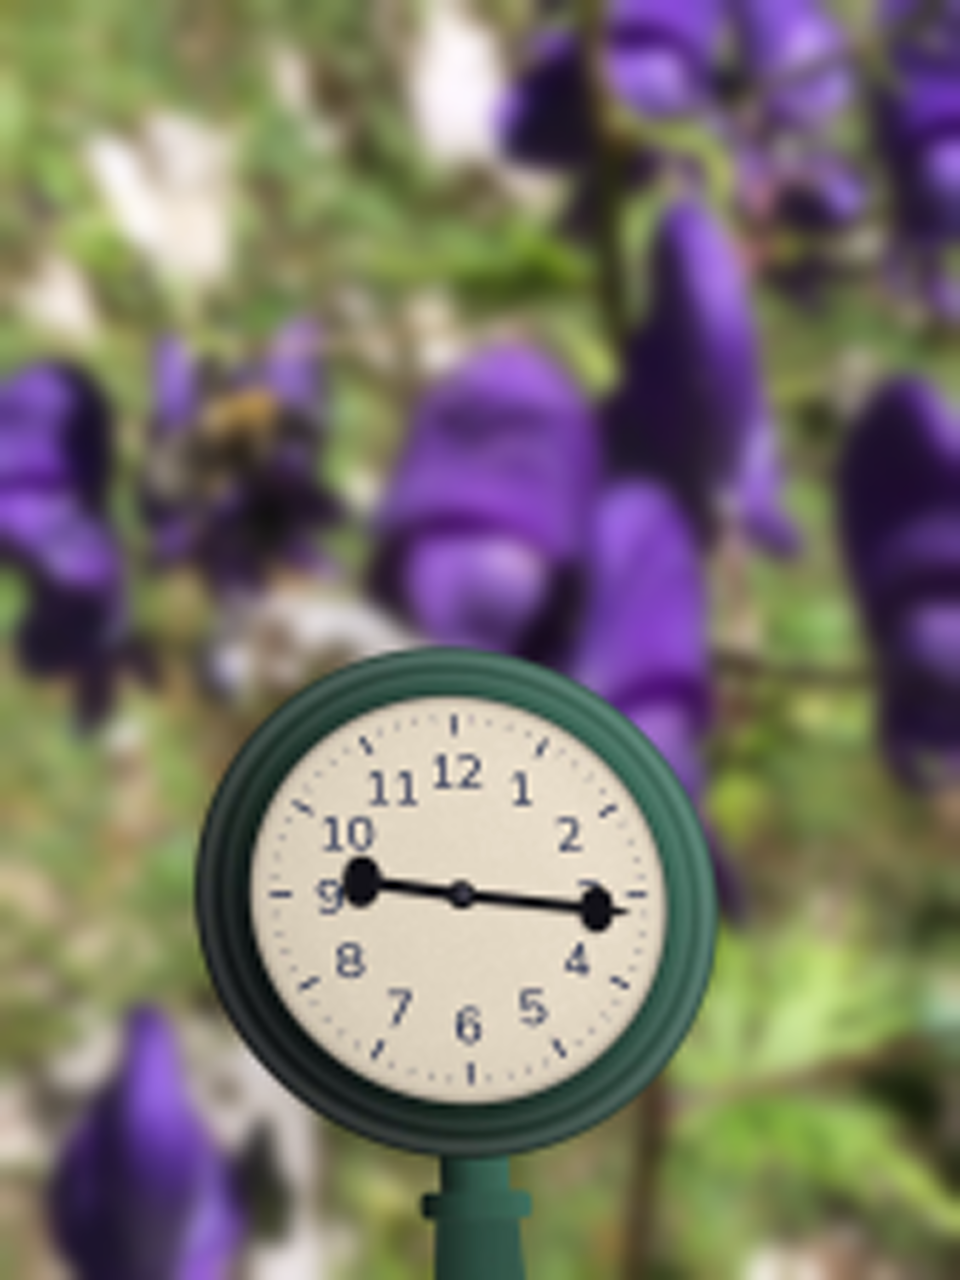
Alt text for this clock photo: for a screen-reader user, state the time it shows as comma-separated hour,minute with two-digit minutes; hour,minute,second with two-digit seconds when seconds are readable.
9,16
